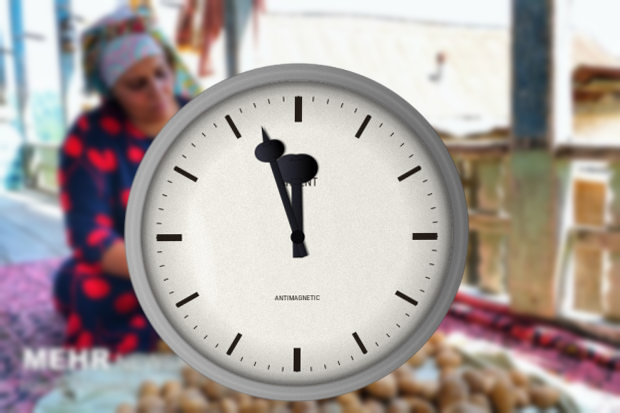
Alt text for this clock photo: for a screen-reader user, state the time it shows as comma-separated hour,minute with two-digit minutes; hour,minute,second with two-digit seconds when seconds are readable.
11,57
